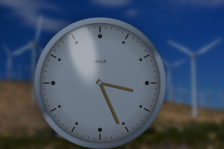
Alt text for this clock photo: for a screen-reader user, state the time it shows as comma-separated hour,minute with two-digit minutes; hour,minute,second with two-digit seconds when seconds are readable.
3,26
